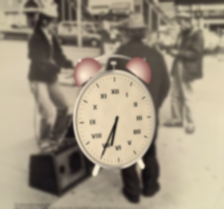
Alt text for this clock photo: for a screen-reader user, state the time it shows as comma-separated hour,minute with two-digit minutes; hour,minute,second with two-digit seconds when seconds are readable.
6,35
